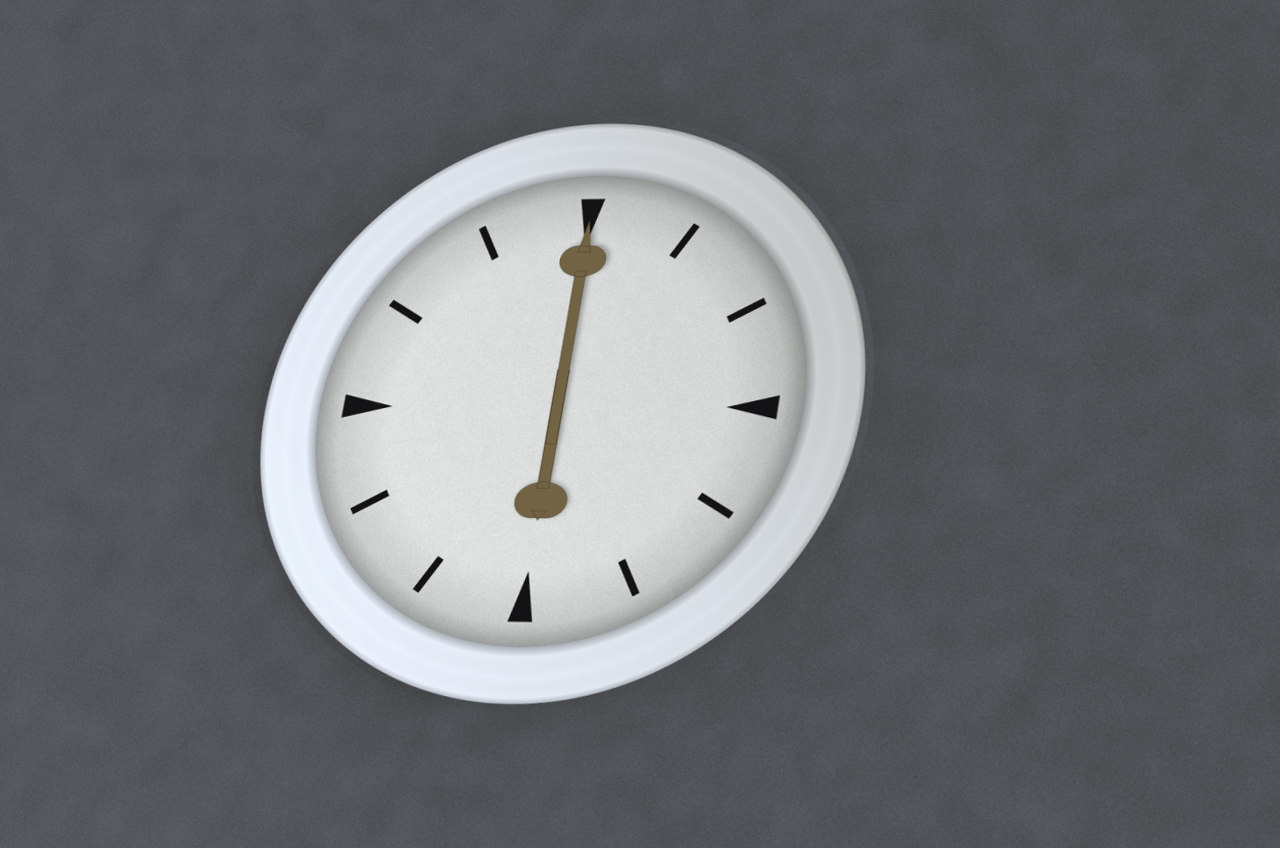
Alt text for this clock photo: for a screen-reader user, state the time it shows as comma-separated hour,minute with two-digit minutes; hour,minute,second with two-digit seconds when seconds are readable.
6,00
